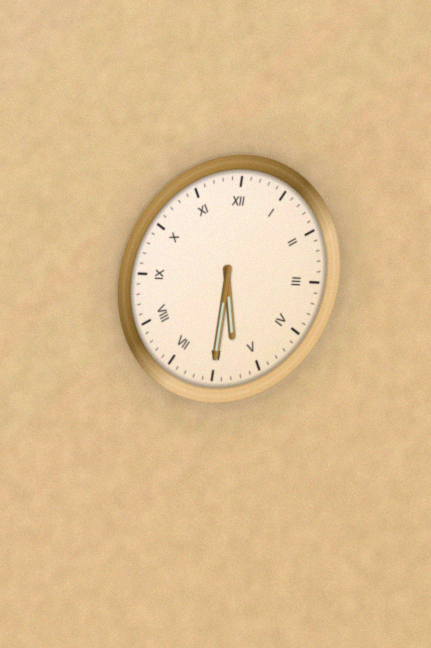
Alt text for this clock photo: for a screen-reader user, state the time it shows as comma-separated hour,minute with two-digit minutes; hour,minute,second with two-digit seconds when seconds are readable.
5,30
